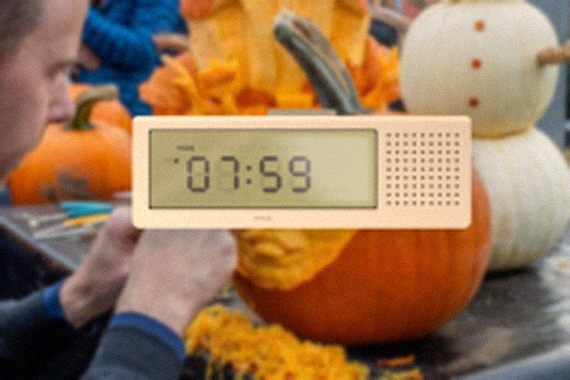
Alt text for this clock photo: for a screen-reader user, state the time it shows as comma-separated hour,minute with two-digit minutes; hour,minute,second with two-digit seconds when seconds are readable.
7,59
